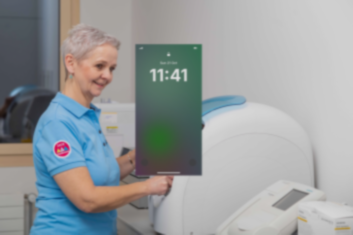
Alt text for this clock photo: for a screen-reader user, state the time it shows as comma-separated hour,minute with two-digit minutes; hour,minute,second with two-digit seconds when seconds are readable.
11,41
